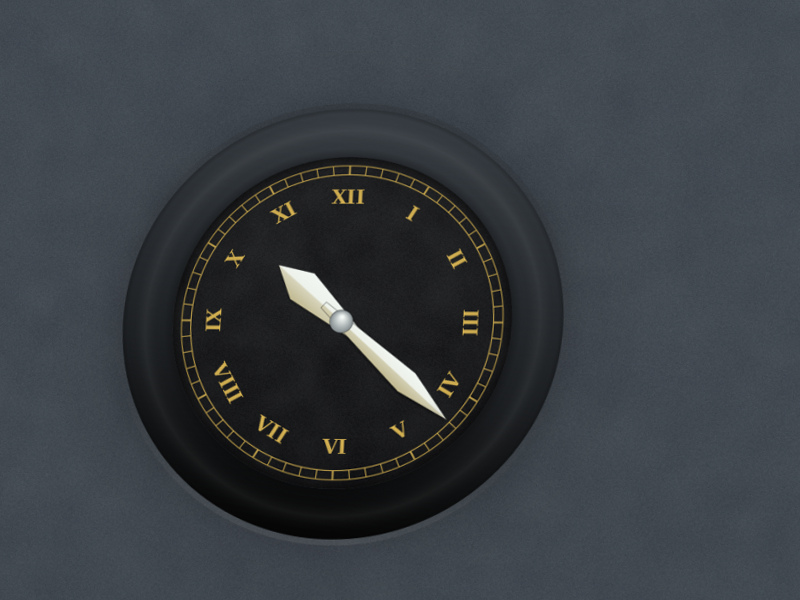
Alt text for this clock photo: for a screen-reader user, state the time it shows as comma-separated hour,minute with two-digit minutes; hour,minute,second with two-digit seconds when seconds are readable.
10,22
